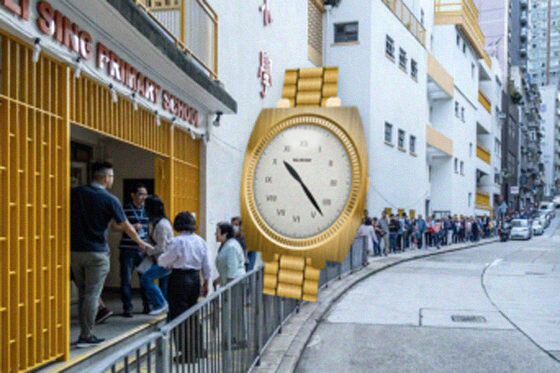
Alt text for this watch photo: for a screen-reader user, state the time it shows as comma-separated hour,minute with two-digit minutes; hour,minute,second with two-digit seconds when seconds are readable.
10,23
